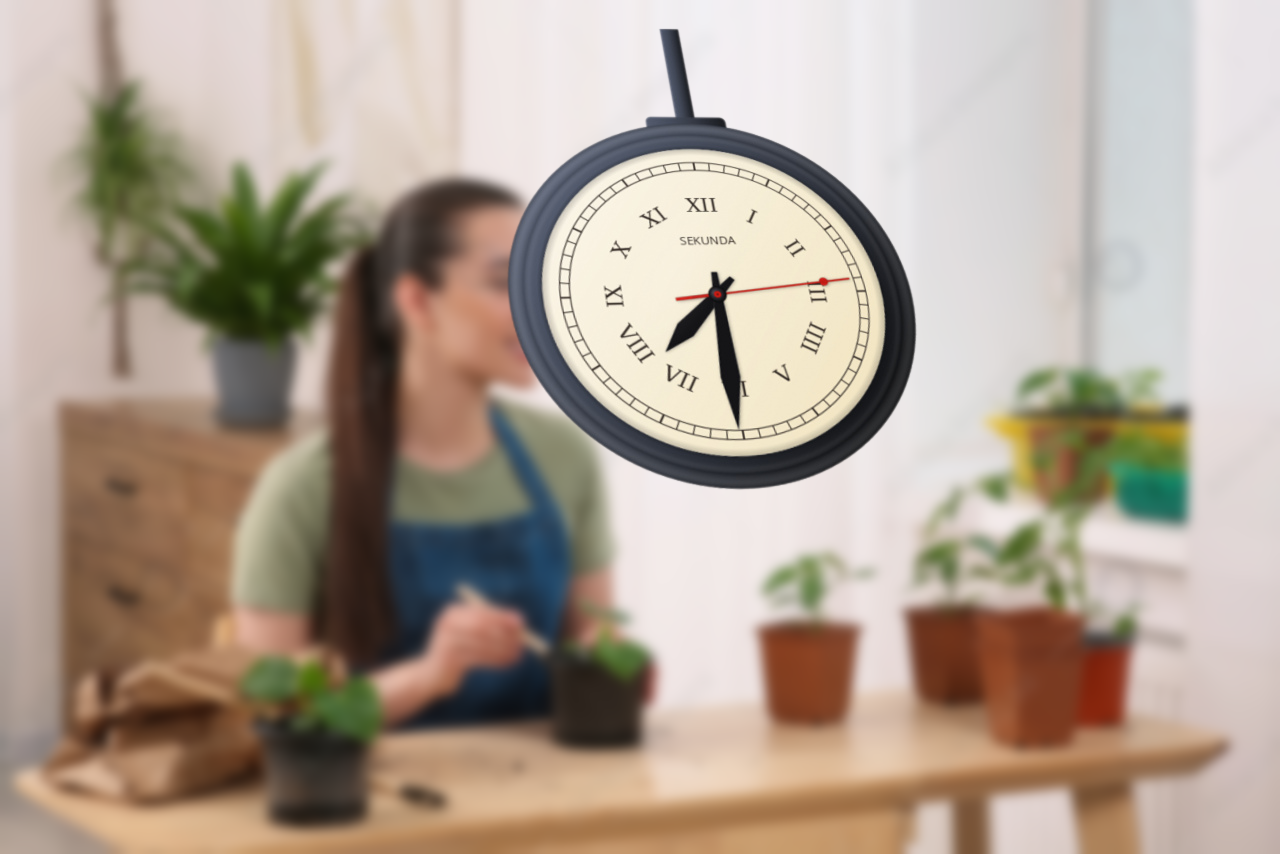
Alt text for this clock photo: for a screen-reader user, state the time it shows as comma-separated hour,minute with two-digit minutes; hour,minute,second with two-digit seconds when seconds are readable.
7,30,14
